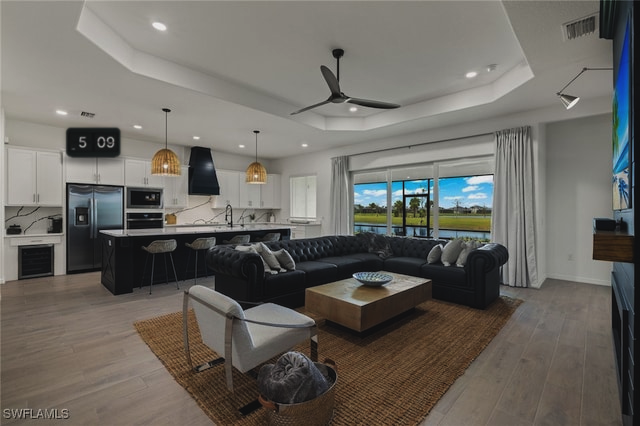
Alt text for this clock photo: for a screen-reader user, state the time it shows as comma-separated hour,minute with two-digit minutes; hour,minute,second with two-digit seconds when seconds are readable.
5,09
